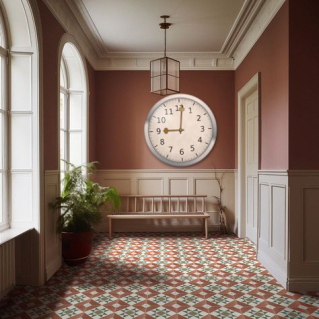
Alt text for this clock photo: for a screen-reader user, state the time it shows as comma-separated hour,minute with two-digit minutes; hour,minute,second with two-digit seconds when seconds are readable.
9,01
